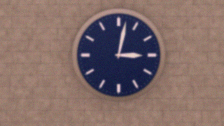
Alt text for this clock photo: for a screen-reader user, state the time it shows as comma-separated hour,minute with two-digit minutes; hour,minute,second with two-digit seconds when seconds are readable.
3,02
